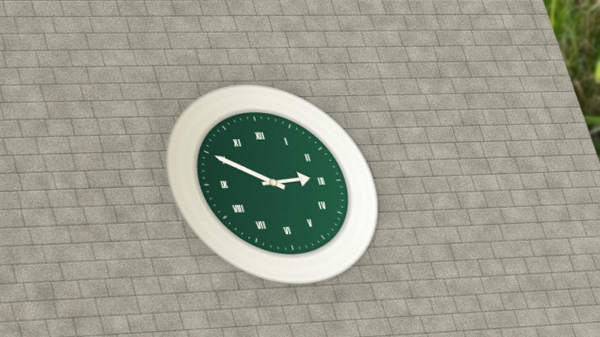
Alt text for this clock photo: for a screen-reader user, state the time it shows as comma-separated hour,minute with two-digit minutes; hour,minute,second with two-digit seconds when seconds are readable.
2,50
